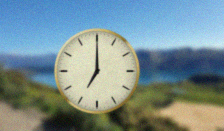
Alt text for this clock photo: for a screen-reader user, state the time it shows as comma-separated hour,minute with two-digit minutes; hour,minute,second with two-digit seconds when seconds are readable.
7,00
